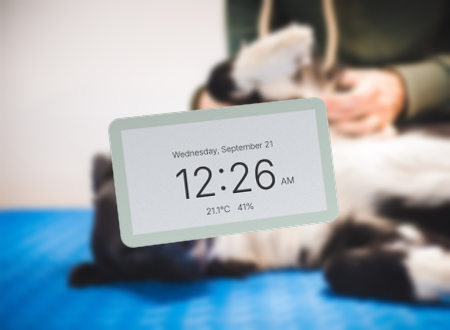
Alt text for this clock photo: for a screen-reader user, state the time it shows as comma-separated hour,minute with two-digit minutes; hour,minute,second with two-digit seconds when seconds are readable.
12,26
